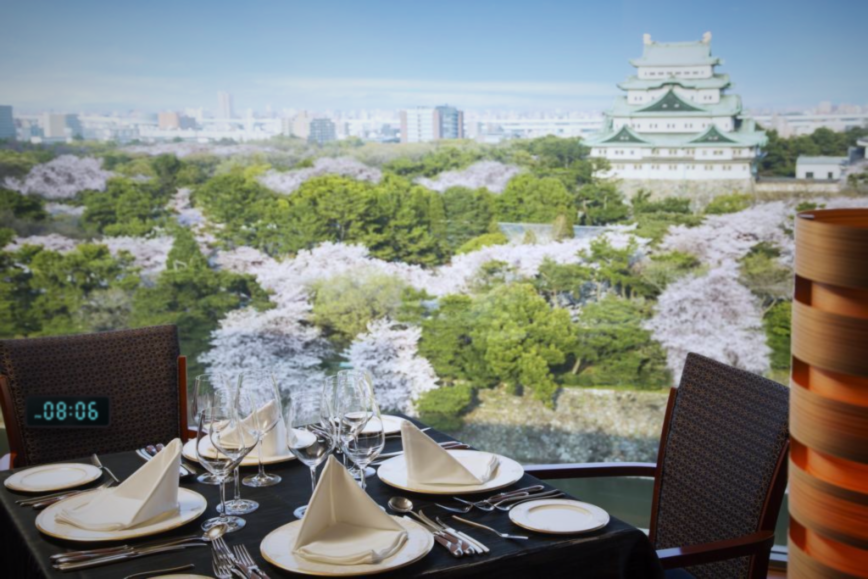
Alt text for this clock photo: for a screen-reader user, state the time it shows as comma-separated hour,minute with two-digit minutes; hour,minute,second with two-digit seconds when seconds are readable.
8,06
